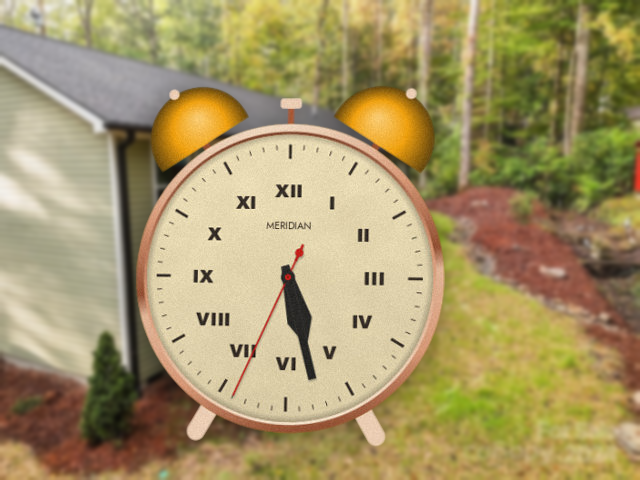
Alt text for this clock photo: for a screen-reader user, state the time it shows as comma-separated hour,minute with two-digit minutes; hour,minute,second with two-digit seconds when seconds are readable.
5,27,34
